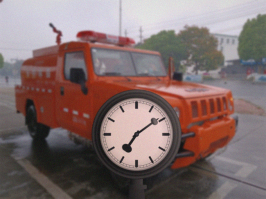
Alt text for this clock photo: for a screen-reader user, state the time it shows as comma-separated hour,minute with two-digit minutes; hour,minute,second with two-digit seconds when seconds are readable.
7,09
